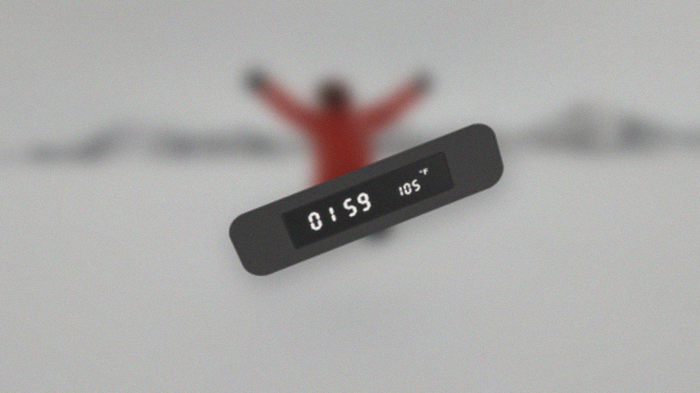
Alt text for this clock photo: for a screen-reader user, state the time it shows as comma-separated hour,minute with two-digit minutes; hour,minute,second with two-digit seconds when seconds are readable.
1,59
